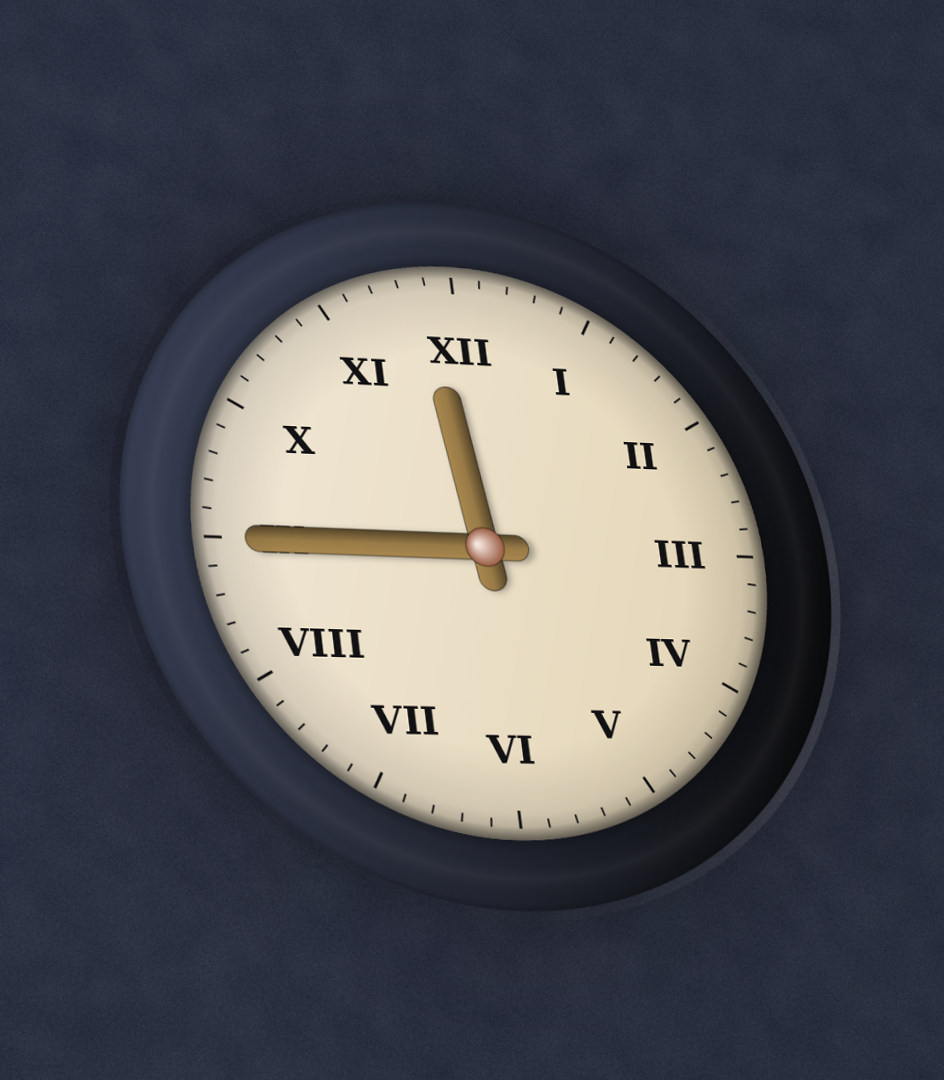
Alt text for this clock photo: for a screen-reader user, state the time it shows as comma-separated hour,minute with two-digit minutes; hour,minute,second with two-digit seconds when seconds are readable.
11,45
